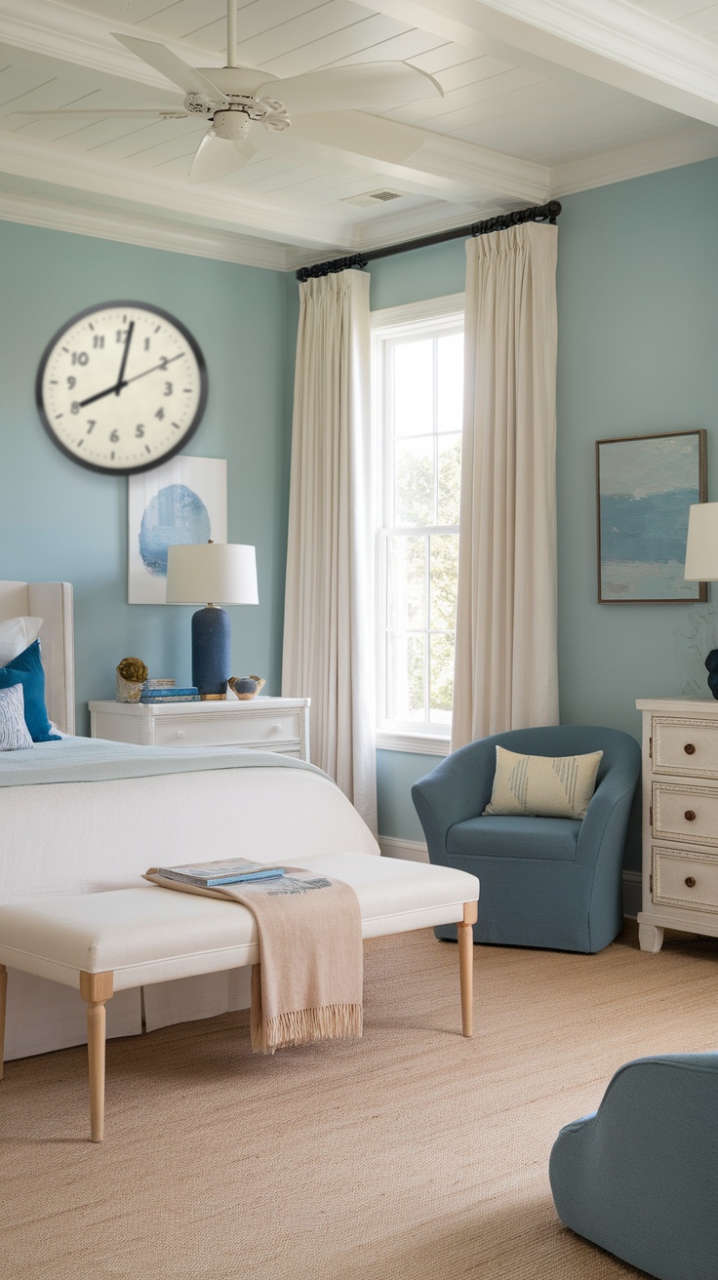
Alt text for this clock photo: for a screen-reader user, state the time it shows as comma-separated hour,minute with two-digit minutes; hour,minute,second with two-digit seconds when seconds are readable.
8,01,10
